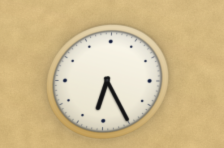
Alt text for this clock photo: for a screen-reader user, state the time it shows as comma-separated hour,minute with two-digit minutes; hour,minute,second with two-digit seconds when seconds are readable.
6,25
